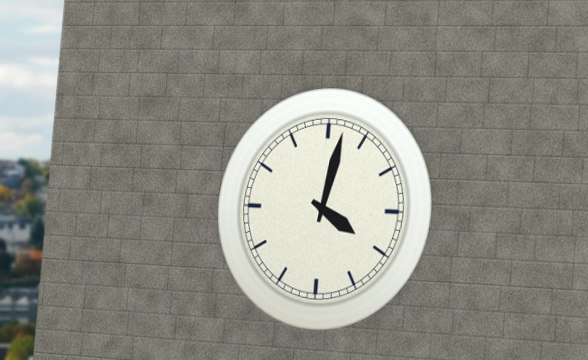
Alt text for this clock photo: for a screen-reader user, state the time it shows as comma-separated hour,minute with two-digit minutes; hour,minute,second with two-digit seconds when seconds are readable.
4,02
